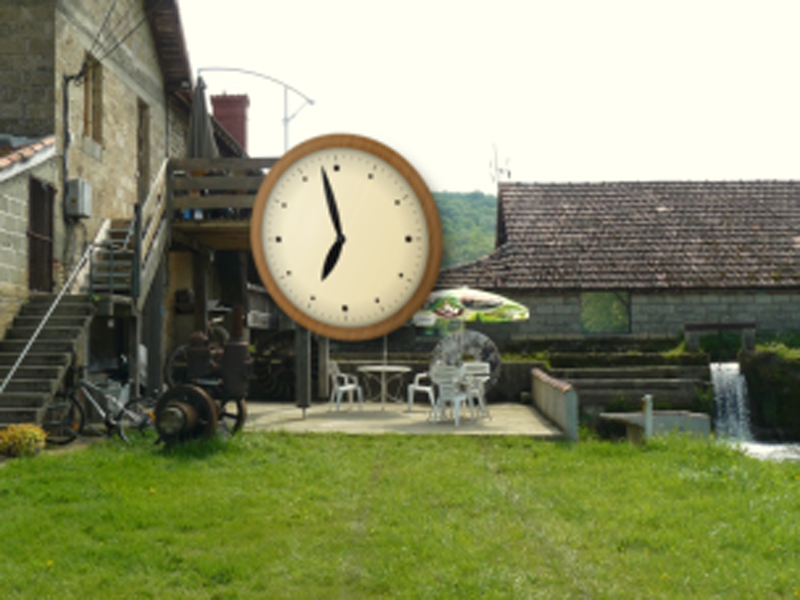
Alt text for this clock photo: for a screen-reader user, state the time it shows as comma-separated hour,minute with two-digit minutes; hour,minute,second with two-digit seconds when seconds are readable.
6,58
